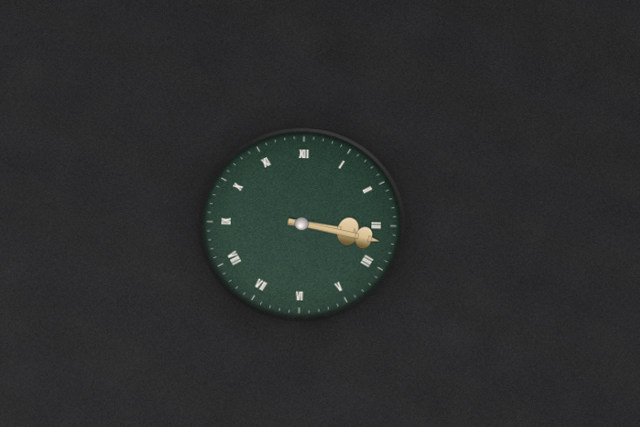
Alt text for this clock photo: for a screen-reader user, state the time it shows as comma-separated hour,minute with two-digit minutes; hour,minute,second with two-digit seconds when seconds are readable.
3,17
